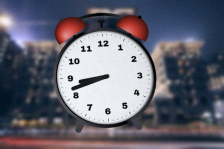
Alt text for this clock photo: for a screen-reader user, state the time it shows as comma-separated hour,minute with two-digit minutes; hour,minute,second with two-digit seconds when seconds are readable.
8,42
